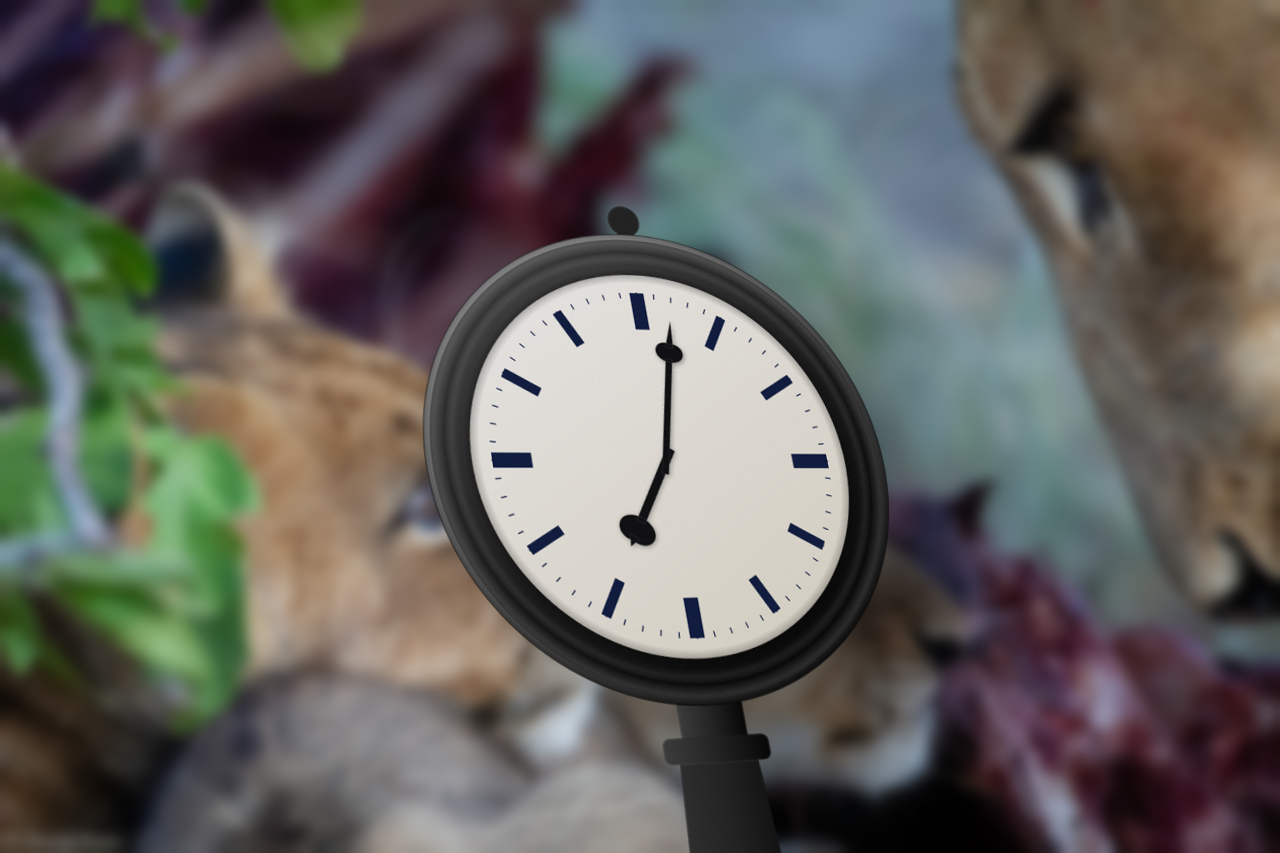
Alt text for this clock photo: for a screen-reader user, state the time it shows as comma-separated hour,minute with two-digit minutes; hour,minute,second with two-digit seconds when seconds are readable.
7,02
